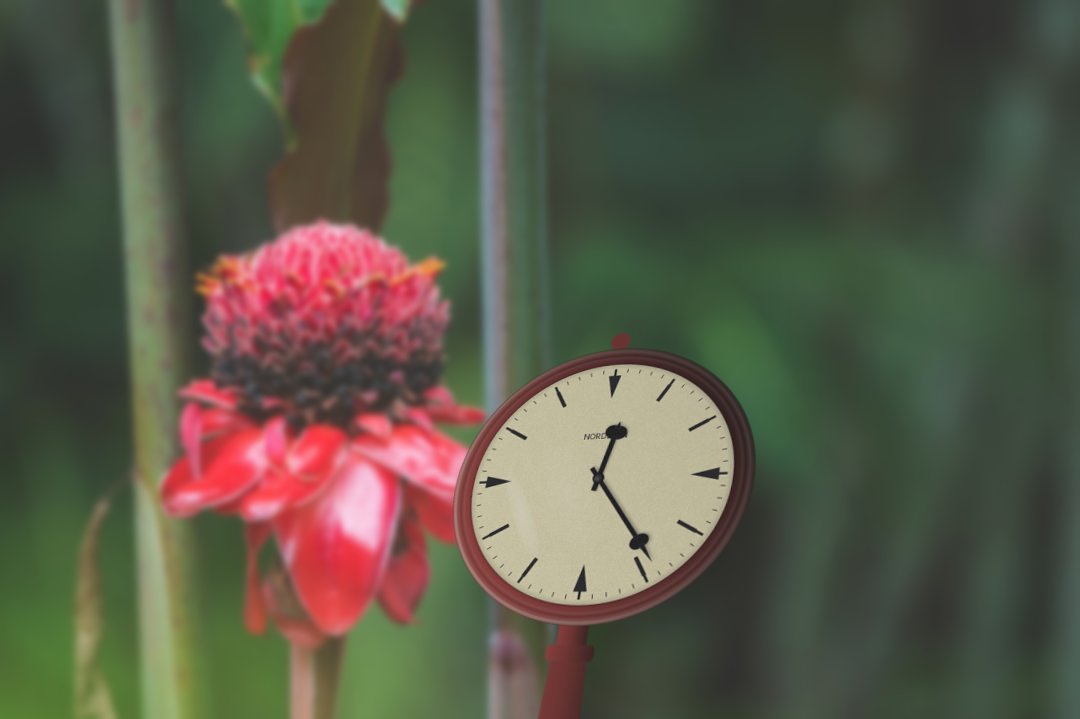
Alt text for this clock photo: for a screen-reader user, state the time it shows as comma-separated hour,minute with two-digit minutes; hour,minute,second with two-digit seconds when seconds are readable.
12,24
